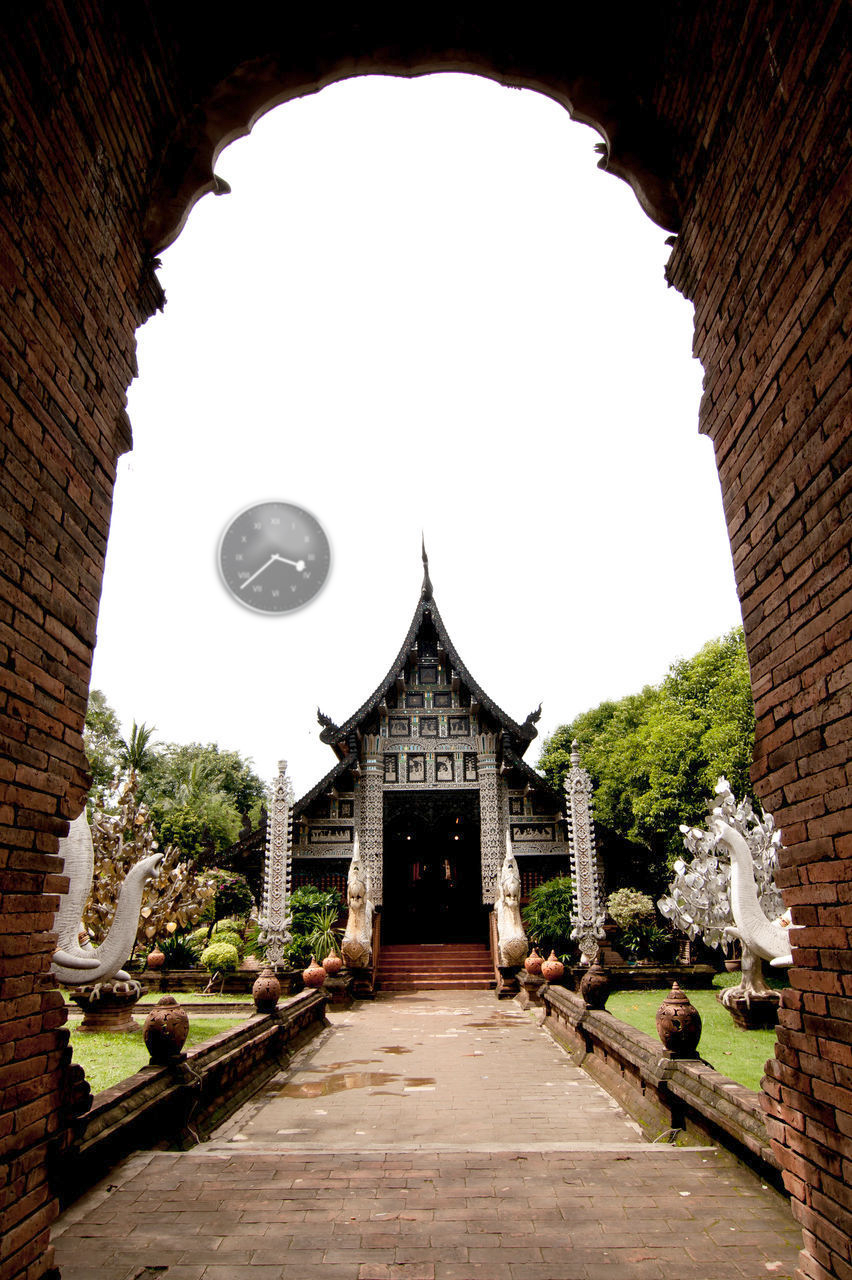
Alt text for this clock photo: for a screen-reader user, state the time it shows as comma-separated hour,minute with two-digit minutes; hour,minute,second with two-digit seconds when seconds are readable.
3,38
